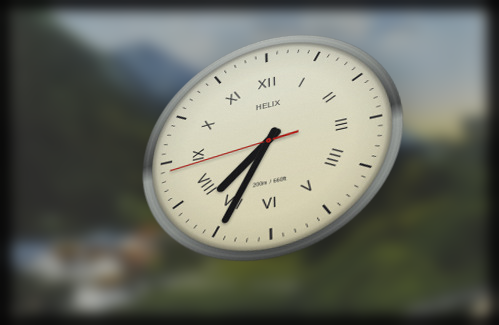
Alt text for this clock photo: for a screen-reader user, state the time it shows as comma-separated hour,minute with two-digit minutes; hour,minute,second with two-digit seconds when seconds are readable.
7,34,44
